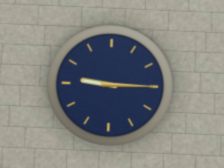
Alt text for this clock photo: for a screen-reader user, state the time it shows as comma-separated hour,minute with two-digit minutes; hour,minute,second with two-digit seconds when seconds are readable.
9,15
